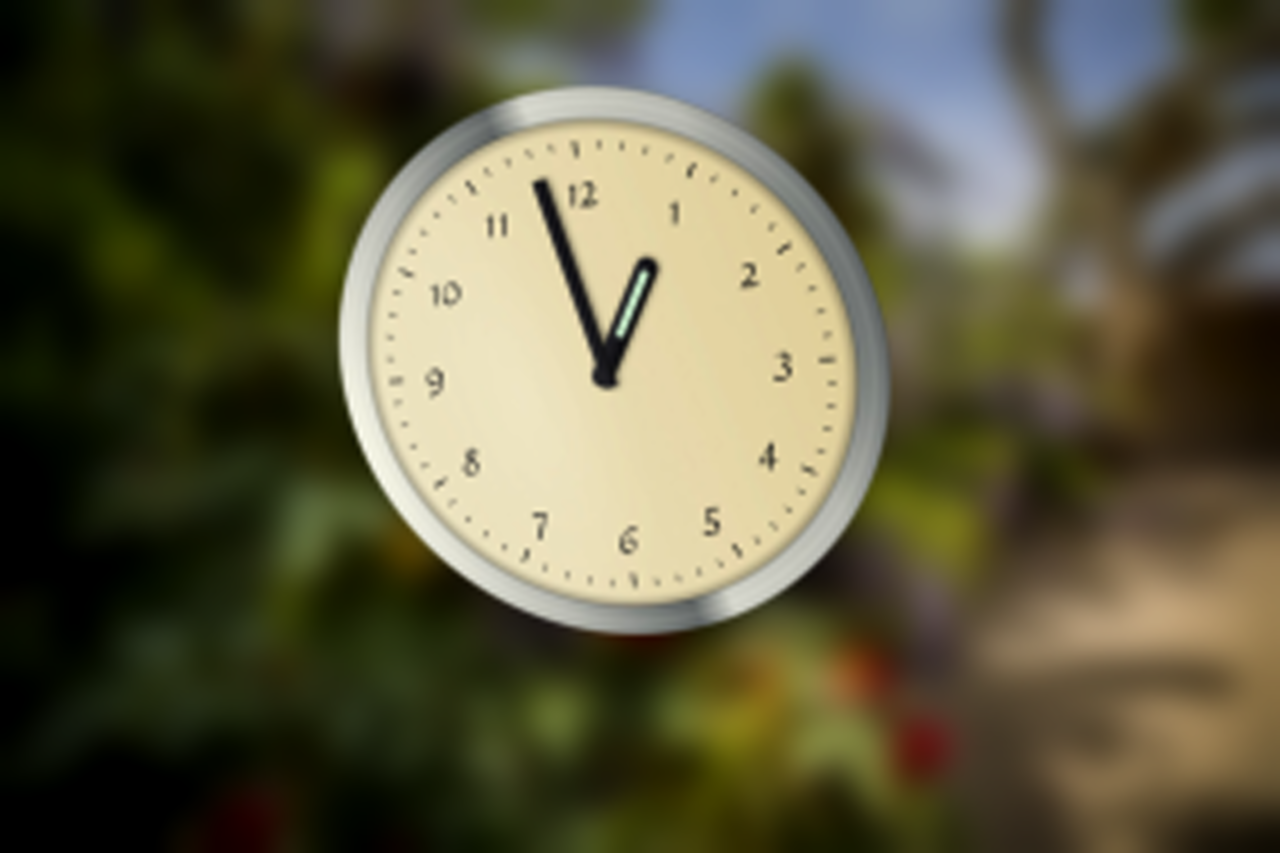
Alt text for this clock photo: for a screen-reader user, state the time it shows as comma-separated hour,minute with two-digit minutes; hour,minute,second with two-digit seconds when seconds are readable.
12,58
